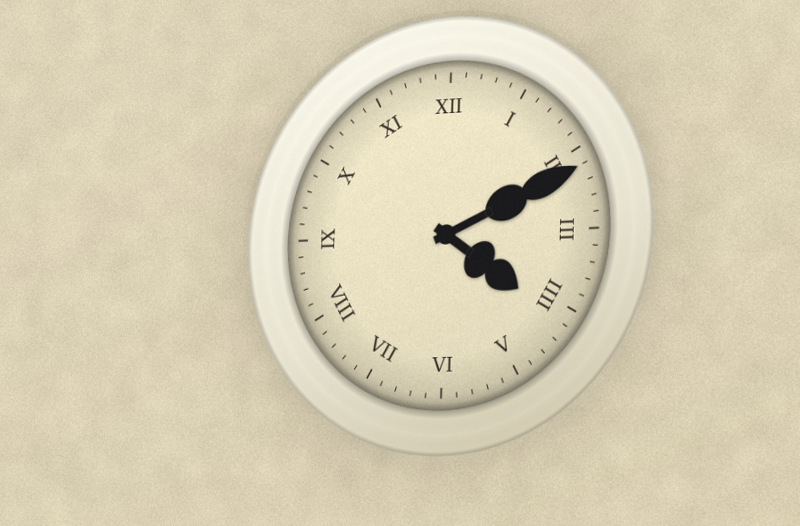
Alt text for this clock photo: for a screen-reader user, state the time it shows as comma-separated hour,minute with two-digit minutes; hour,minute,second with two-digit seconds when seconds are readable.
4,11
